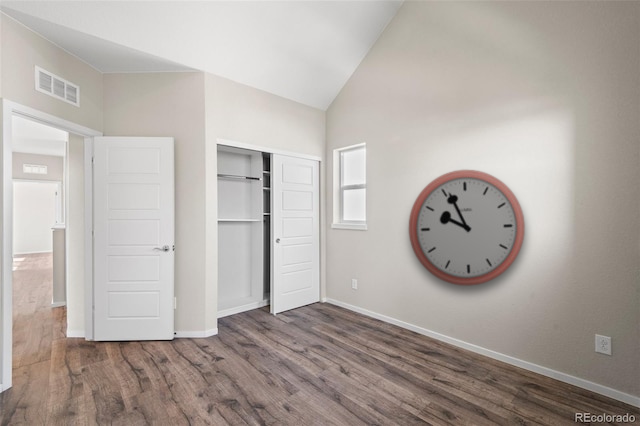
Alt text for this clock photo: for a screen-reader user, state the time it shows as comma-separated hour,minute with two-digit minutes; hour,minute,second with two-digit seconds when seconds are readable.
9,56
